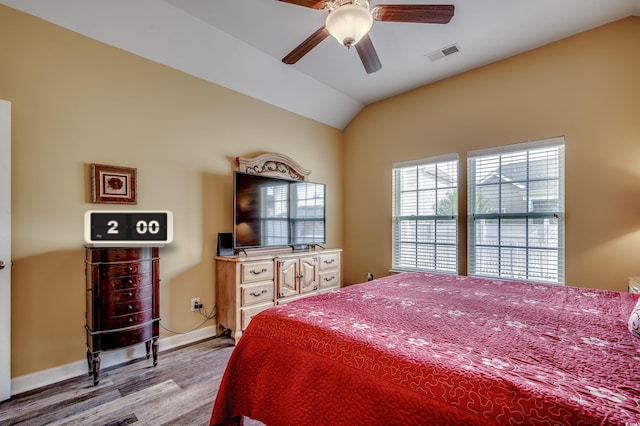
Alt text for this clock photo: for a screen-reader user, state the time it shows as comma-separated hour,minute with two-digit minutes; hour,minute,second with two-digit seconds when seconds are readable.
2,00
